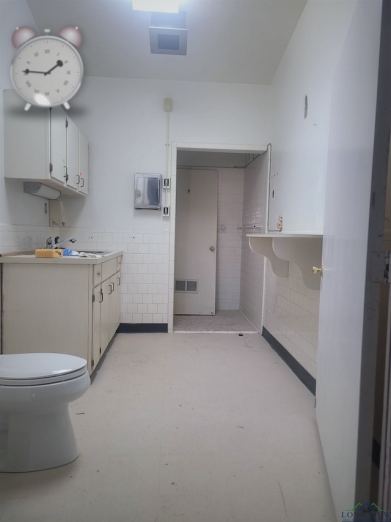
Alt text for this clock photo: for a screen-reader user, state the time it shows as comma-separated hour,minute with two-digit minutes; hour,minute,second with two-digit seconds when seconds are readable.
1,46
